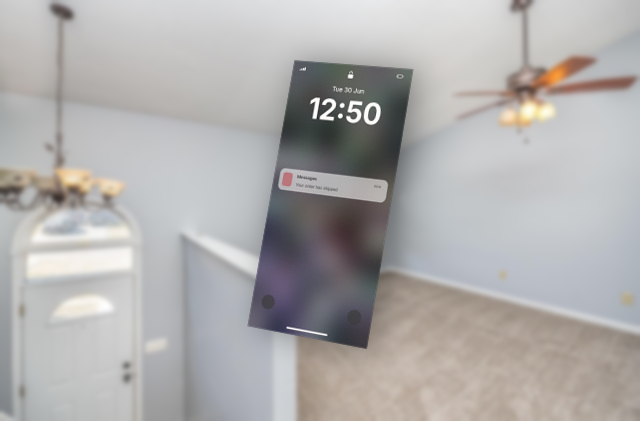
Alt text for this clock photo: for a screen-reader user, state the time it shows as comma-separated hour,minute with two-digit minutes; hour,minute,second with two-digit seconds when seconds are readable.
12,50
